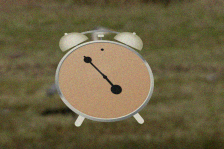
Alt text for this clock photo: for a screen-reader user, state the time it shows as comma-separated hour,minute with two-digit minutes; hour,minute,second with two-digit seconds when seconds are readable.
4,54
